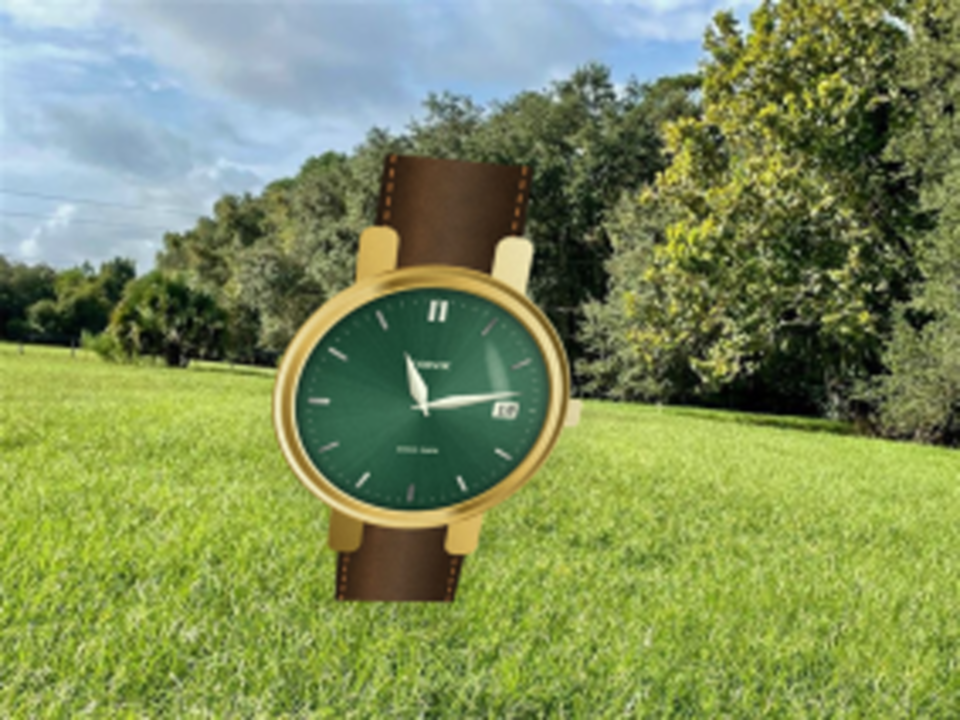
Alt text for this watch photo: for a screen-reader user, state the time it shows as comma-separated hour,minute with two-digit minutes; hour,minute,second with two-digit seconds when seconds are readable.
11,13
